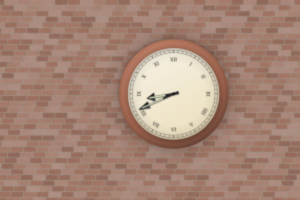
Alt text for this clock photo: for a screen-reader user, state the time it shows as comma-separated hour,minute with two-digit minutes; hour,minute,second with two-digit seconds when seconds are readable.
8,41
